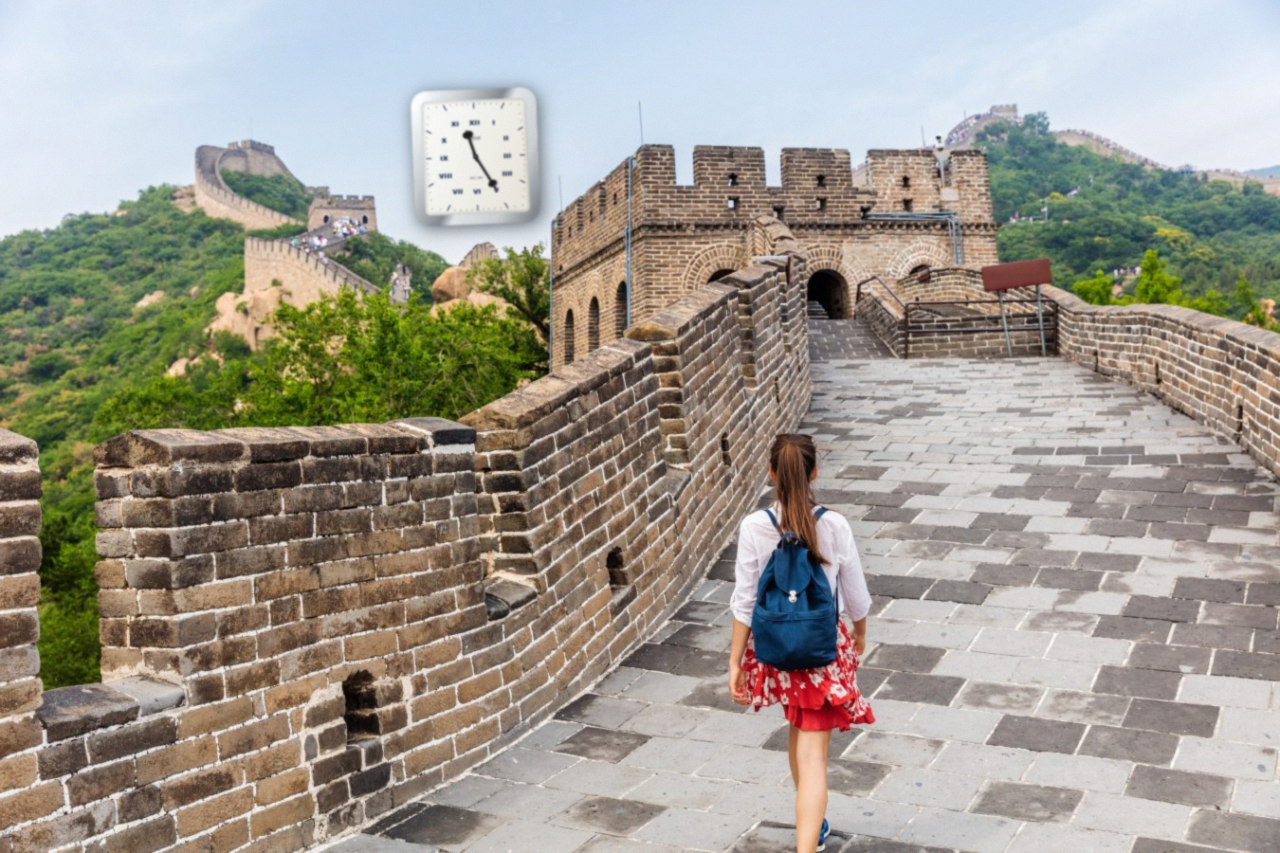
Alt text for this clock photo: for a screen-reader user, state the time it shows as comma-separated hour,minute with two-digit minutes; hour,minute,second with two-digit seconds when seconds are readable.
11,25
